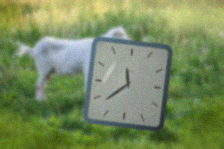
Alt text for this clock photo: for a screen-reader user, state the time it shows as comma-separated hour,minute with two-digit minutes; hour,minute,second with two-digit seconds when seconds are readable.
11,38
